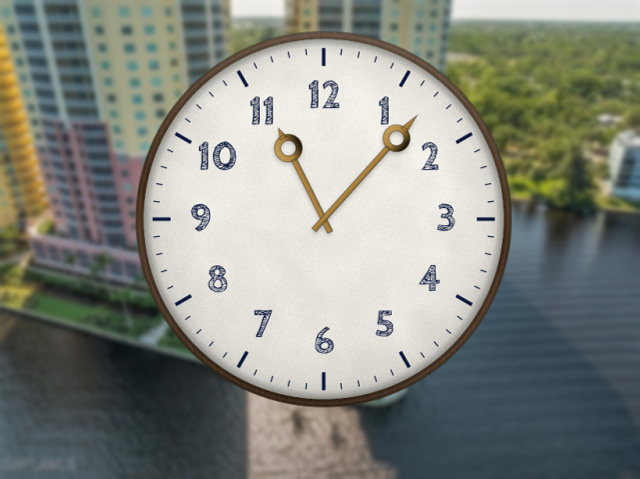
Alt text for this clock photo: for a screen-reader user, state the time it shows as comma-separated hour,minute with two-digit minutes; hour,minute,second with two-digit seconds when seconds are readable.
11,07
